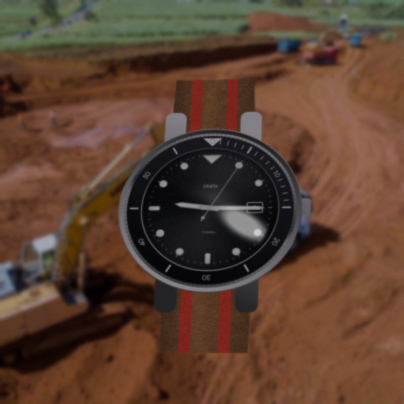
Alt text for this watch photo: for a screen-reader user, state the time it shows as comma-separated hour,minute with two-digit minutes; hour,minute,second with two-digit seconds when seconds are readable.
9,15,05
